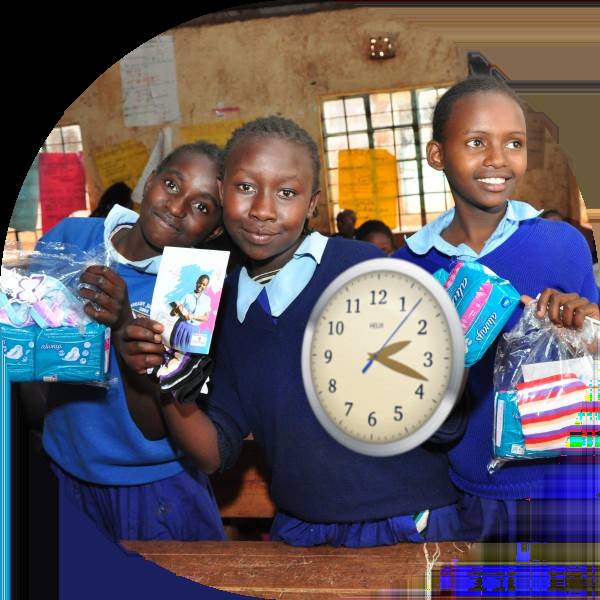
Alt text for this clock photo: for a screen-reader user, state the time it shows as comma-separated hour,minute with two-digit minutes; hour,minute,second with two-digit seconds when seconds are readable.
2,18,07
